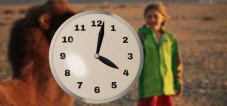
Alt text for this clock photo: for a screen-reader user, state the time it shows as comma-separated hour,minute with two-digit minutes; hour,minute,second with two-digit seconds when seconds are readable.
4,02
